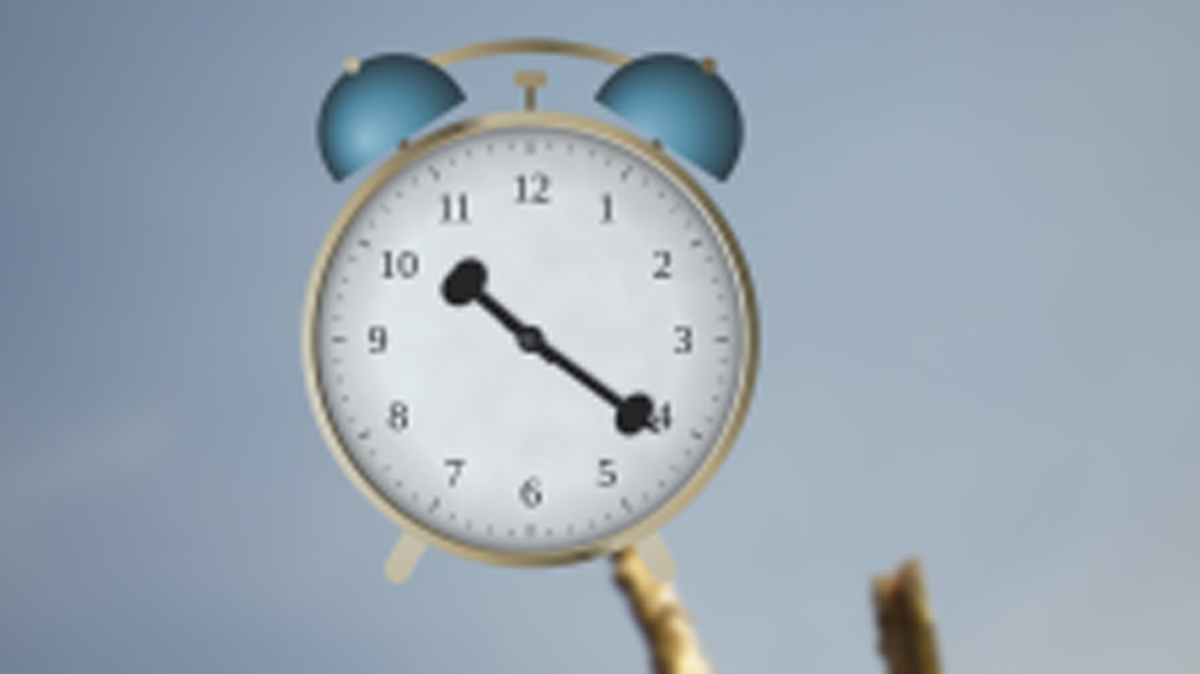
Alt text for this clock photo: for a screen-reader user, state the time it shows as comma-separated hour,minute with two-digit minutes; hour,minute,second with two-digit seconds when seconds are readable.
10,21
